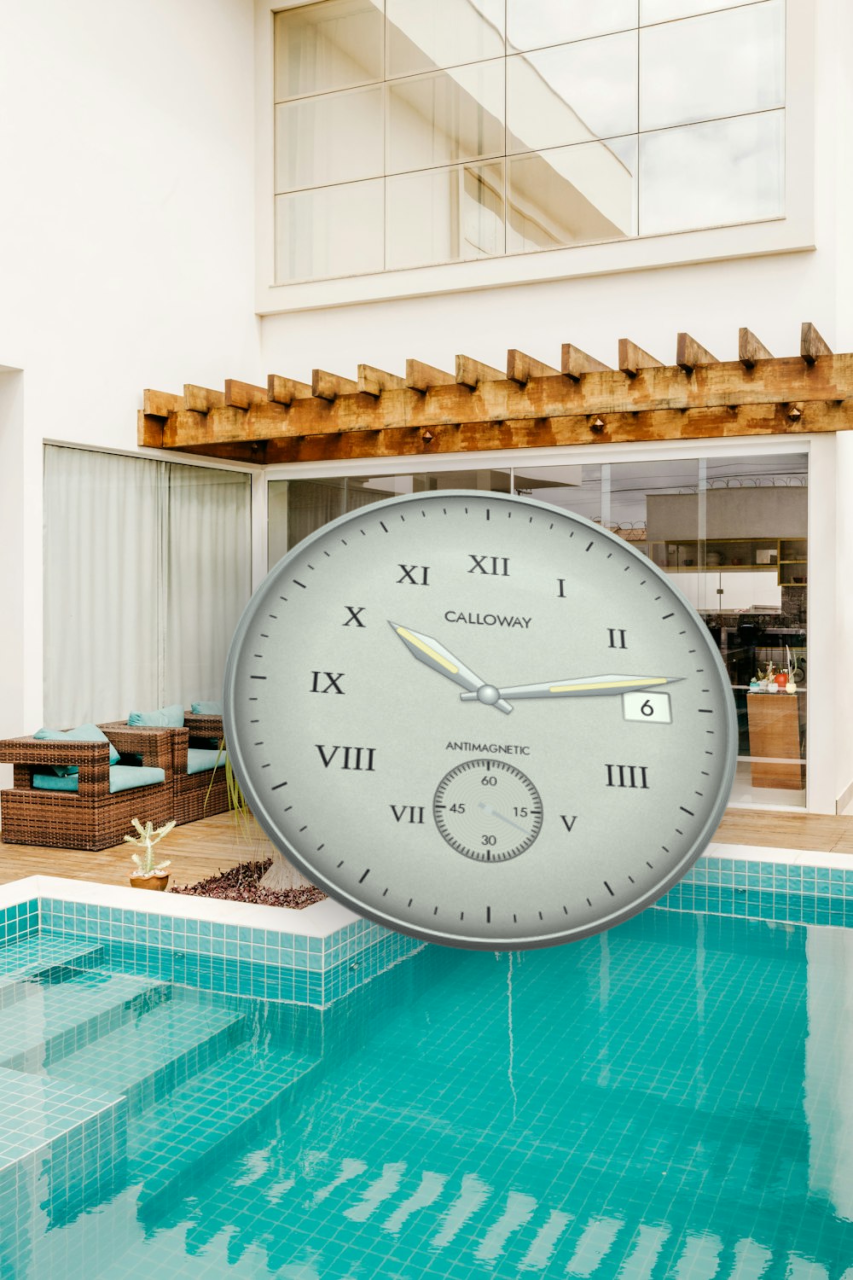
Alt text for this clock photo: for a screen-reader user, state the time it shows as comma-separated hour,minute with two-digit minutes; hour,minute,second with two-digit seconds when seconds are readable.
10,13,20
